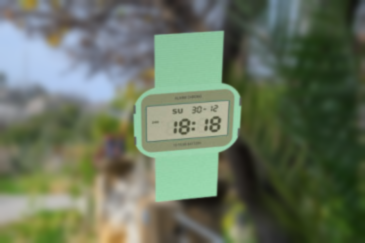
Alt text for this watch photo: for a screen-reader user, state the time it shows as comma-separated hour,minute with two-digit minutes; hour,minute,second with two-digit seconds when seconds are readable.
18,18
